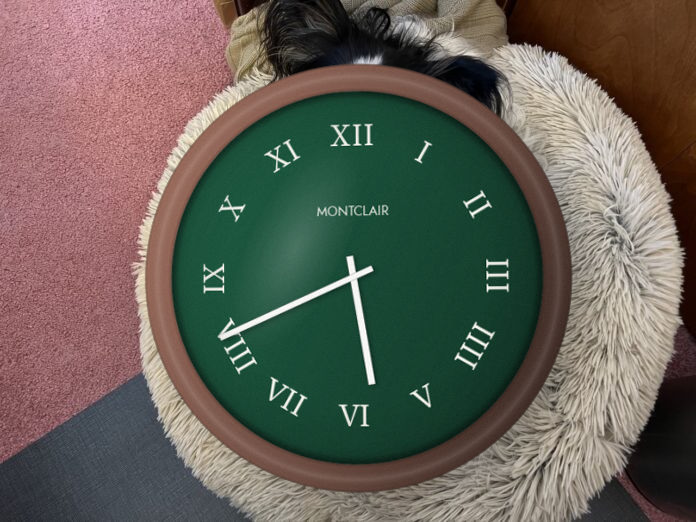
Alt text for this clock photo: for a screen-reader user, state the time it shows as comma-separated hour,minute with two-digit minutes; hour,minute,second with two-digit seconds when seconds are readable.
5,41
